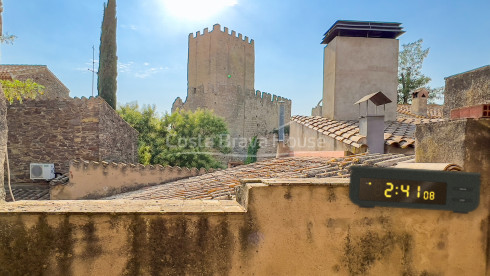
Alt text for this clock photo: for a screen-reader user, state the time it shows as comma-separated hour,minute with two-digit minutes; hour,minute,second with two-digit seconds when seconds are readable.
2,41
